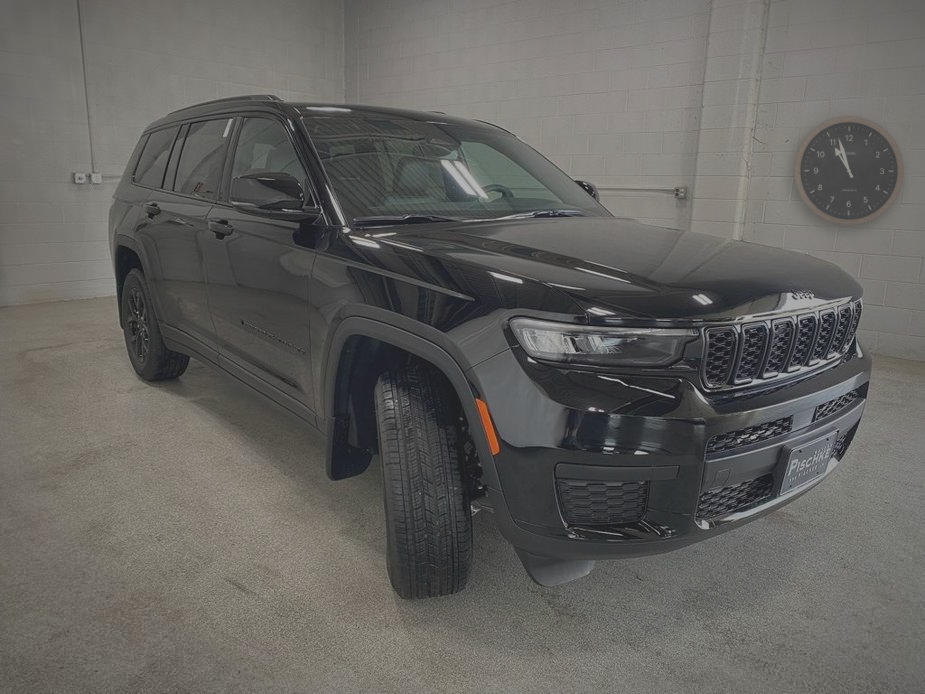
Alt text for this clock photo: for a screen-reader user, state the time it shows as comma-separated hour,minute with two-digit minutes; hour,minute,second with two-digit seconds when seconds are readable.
10,57
